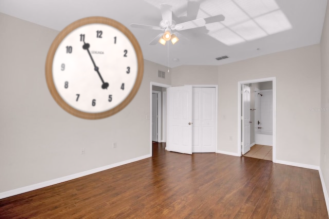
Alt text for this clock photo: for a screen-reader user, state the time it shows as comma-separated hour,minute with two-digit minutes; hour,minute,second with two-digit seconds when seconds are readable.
4,55
